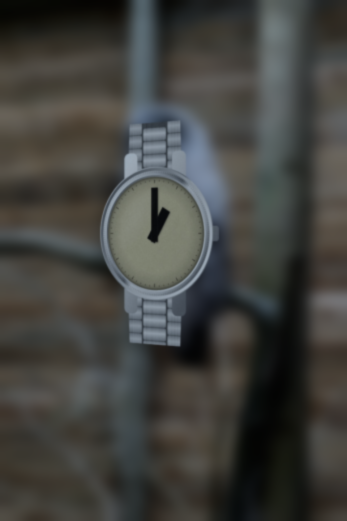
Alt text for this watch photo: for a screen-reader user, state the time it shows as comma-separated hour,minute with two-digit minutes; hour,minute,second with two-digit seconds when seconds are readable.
1,00
